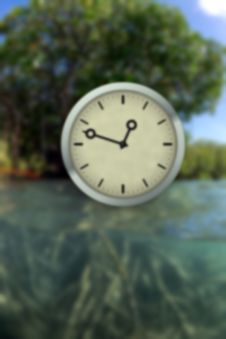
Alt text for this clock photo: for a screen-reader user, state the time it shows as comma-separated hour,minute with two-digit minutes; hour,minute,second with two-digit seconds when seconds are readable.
12,48
